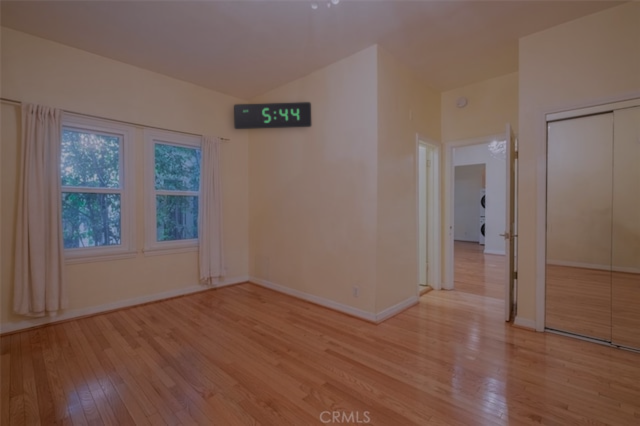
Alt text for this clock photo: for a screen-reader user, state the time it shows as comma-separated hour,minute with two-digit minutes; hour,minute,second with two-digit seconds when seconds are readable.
5,44
